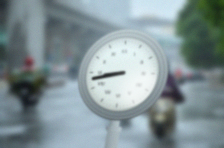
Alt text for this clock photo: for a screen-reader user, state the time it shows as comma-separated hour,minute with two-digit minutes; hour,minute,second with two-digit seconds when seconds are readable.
8,43
